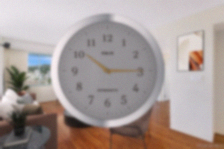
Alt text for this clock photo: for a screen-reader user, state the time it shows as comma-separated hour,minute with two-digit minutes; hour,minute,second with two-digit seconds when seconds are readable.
10,15
